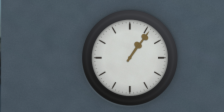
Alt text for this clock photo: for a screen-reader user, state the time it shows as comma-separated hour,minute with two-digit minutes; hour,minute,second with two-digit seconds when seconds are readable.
1,06
